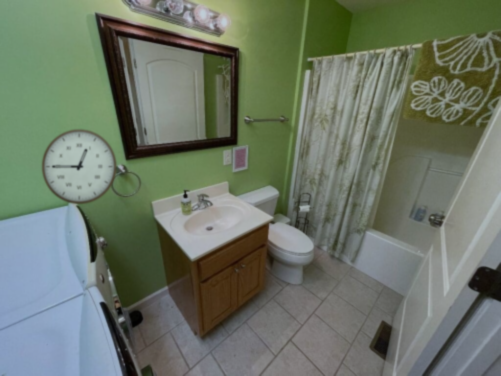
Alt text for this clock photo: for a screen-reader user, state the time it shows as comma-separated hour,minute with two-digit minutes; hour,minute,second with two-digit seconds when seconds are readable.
12,45
